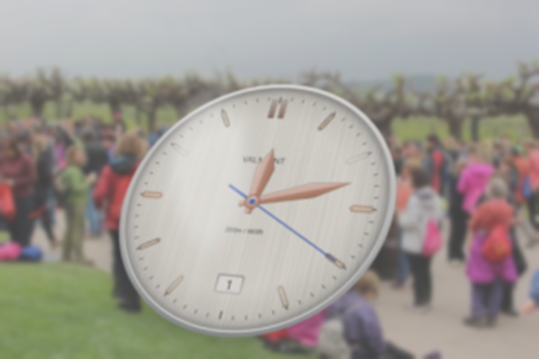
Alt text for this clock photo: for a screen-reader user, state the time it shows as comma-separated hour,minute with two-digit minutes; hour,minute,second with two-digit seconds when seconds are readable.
12,12,20
